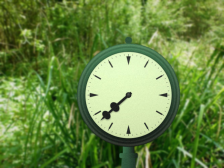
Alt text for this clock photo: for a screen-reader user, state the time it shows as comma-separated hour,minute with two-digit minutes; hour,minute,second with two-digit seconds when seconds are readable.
7,38
